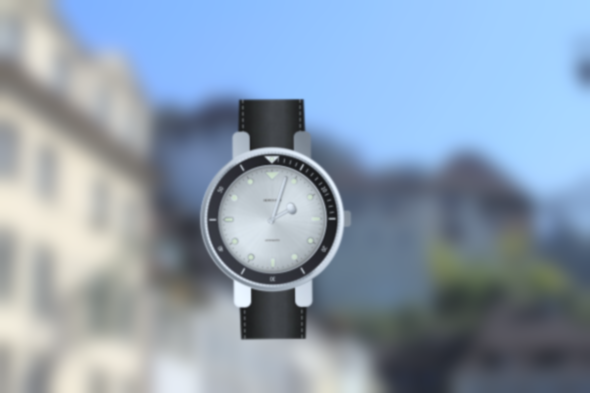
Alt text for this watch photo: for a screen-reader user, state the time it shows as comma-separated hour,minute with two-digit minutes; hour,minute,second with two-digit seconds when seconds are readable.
2,03
